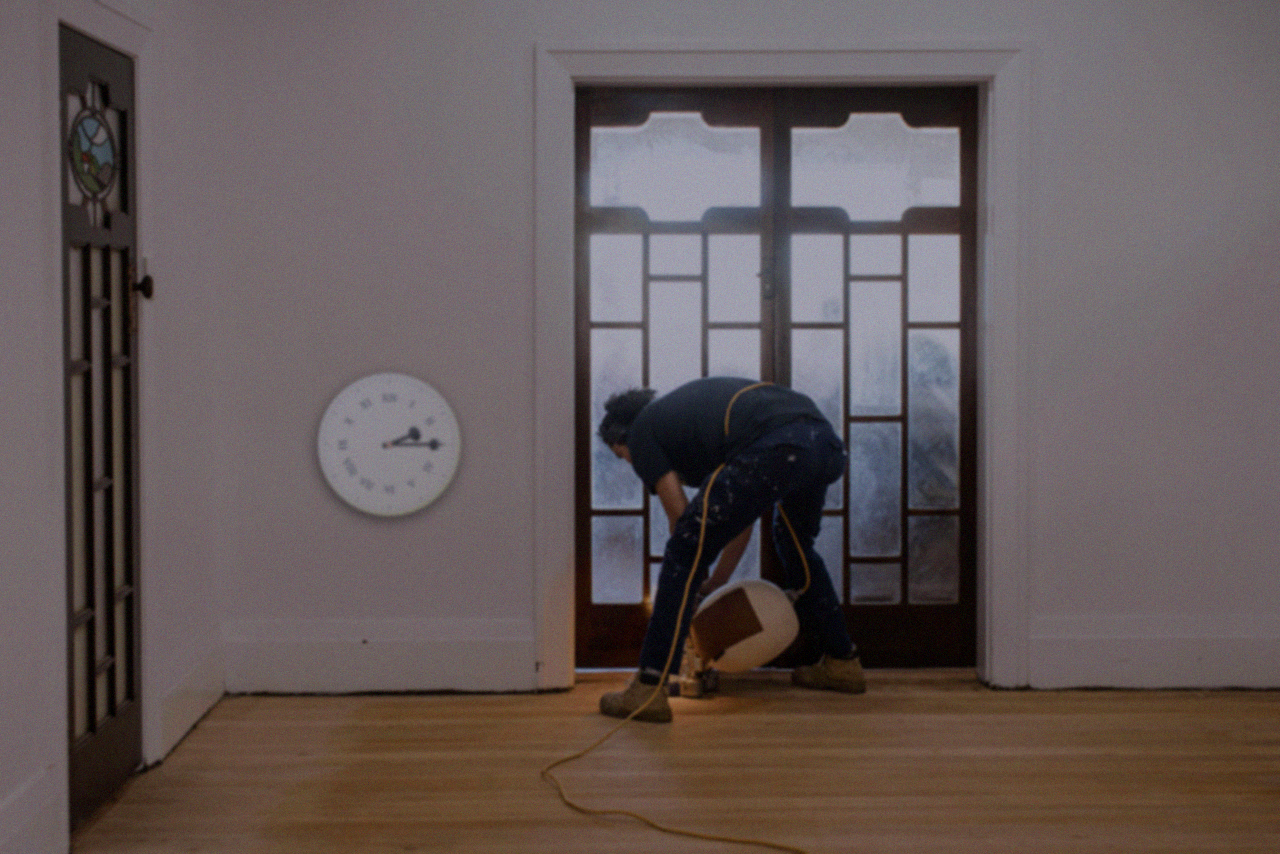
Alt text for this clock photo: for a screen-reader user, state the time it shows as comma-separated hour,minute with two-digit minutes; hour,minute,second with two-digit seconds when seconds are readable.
2,15
